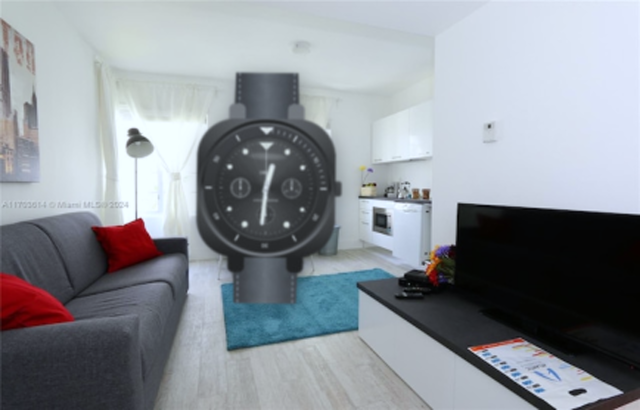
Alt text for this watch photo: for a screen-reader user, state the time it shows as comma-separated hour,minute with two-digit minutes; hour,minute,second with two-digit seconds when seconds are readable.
12,31
